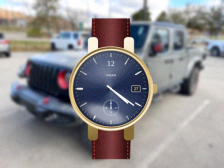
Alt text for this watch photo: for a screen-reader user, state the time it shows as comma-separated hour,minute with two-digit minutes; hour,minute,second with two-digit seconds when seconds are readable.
4,21
